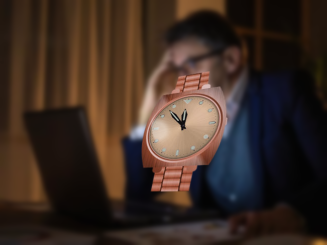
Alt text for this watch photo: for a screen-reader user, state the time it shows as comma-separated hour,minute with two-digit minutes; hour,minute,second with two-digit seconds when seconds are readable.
11,53
